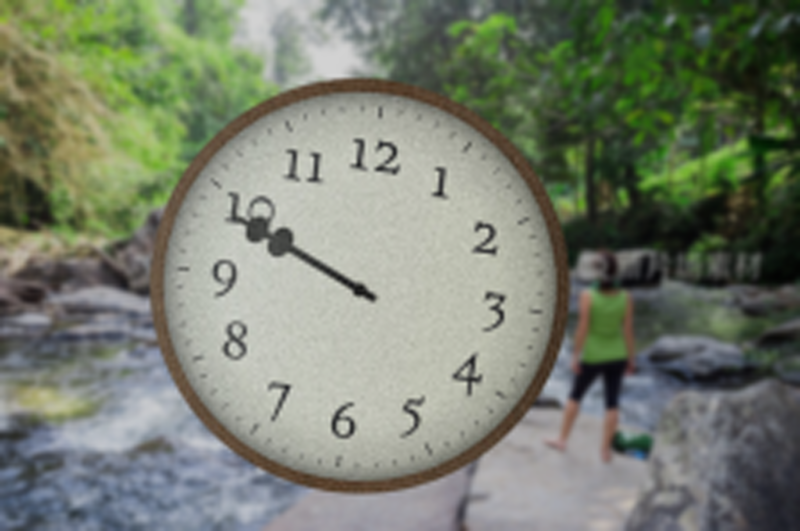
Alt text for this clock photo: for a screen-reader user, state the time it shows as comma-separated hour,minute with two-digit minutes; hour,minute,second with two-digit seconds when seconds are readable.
9,49
